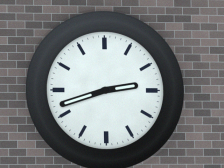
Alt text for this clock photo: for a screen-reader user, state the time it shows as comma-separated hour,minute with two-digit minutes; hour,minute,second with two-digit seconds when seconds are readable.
2,42
